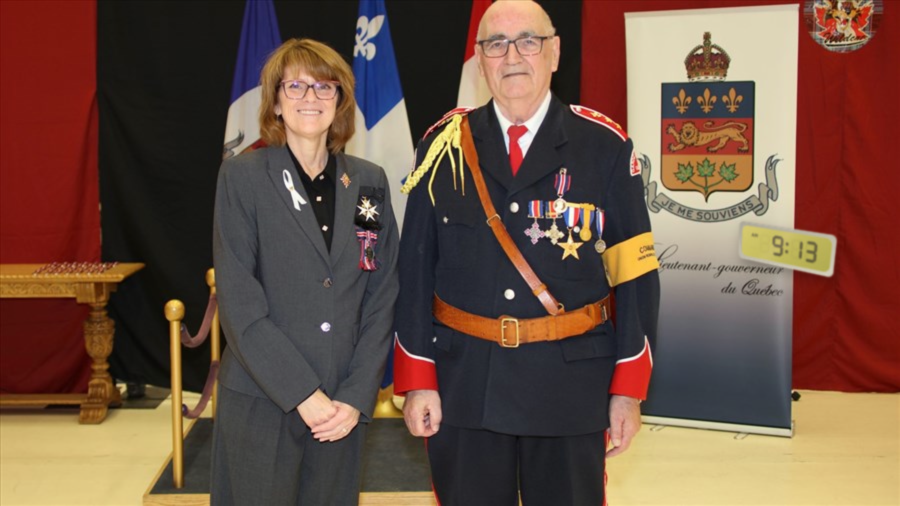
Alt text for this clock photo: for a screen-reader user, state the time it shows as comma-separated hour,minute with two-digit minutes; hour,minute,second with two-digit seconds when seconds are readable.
9,13
